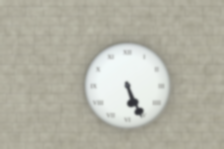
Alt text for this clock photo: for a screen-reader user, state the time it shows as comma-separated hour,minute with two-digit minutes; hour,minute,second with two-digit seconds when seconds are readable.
5,26
